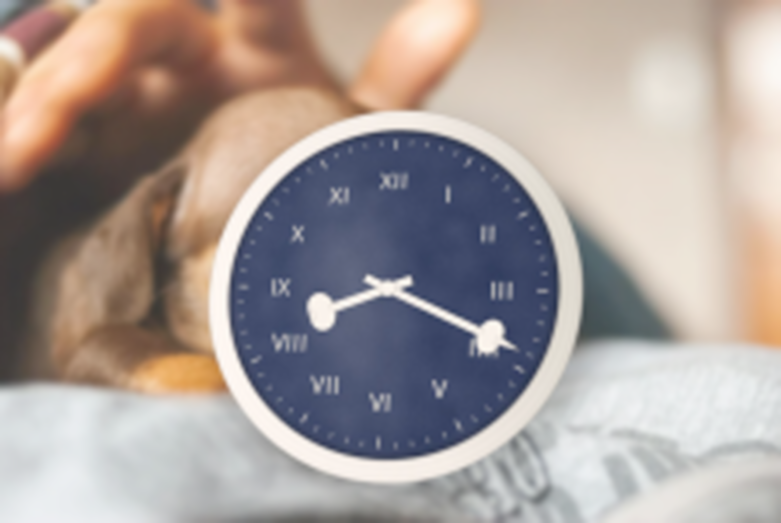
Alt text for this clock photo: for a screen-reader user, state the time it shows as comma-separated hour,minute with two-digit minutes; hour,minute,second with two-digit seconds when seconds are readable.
8,19
